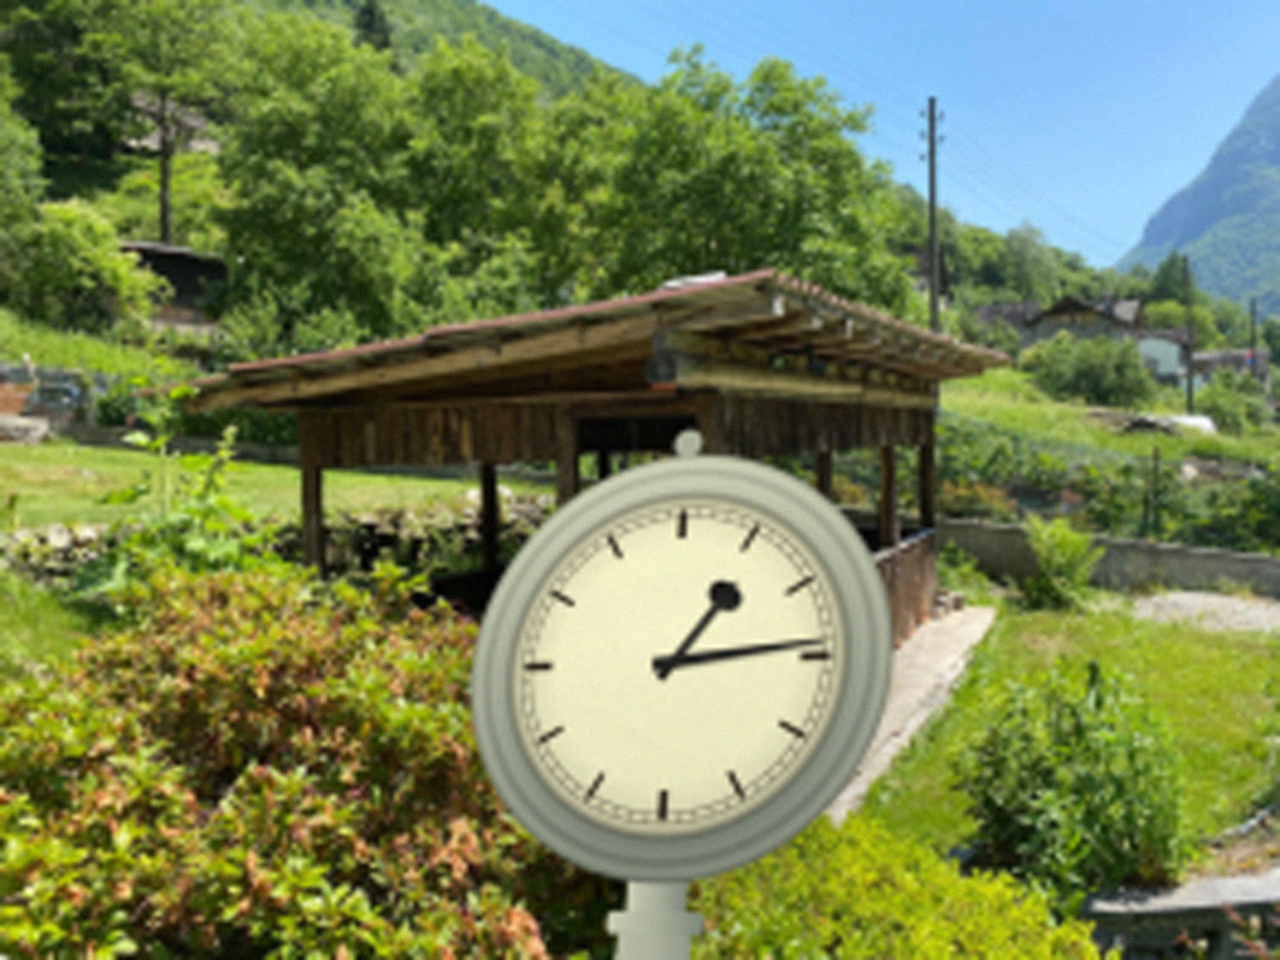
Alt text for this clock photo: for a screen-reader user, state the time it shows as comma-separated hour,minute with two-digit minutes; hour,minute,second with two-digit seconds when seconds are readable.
1,14
